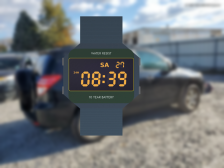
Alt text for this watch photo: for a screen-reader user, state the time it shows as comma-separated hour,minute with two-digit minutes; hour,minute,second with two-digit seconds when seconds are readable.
8,39
